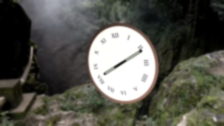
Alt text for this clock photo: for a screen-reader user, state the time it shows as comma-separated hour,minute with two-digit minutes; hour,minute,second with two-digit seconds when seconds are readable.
8,11
